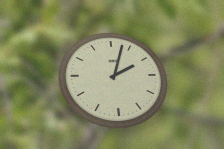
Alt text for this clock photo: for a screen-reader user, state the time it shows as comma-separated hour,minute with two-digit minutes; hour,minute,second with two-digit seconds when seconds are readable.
2,03
